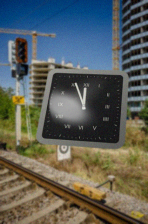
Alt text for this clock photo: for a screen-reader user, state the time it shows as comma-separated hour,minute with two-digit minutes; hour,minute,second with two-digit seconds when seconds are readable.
11,56
